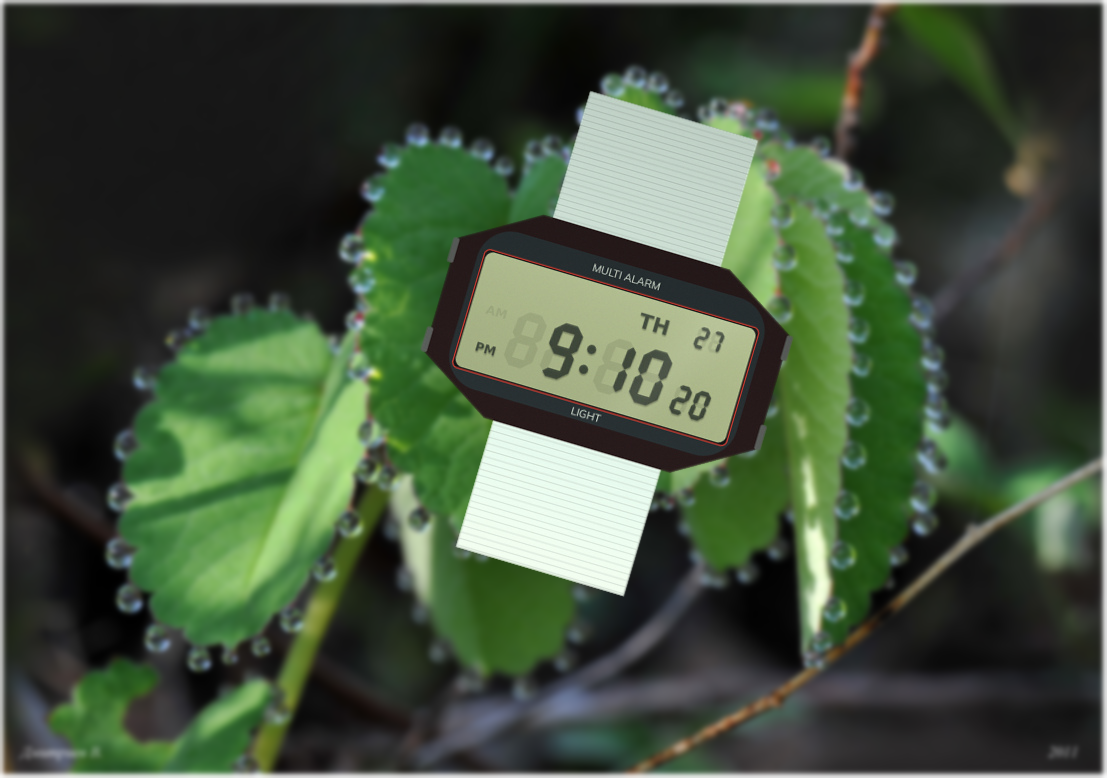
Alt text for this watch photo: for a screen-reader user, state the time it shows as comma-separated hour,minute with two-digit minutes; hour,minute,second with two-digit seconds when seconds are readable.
9,10,20
